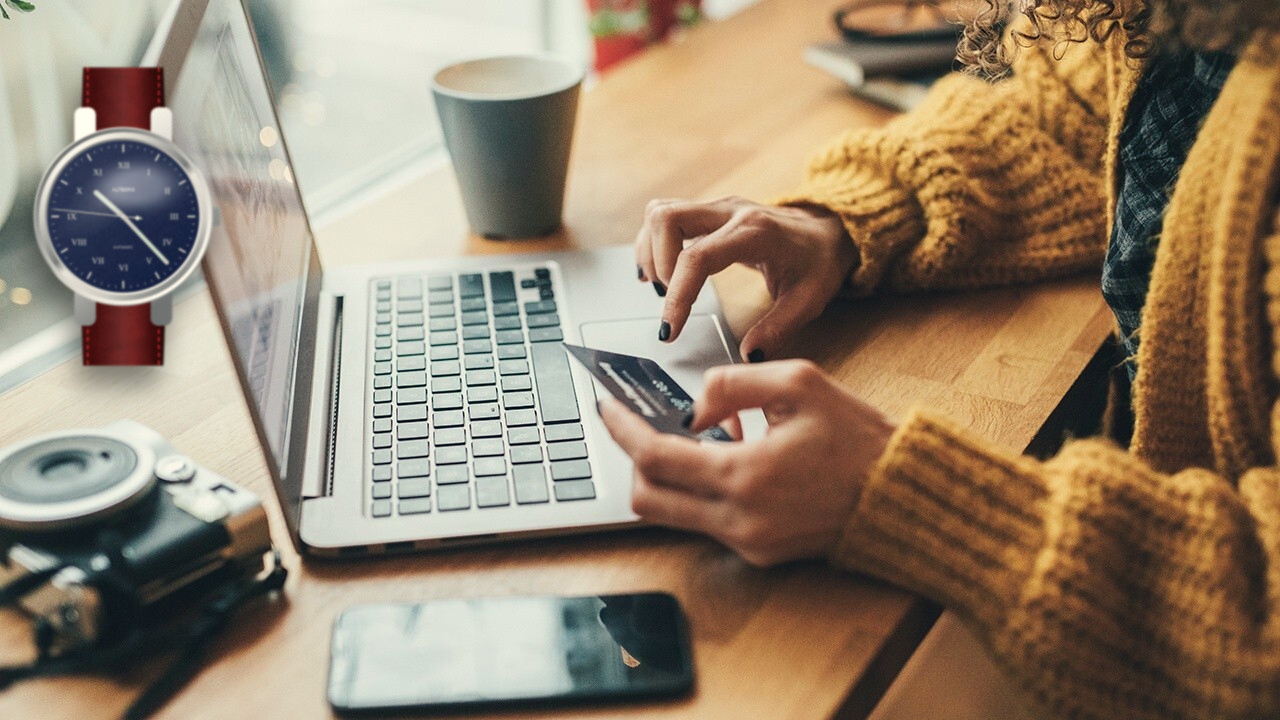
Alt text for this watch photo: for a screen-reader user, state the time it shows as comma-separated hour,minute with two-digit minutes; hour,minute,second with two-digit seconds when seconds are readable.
10,22,46
